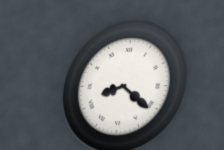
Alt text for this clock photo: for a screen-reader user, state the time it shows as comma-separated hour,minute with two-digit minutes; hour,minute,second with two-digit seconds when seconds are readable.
8,21
